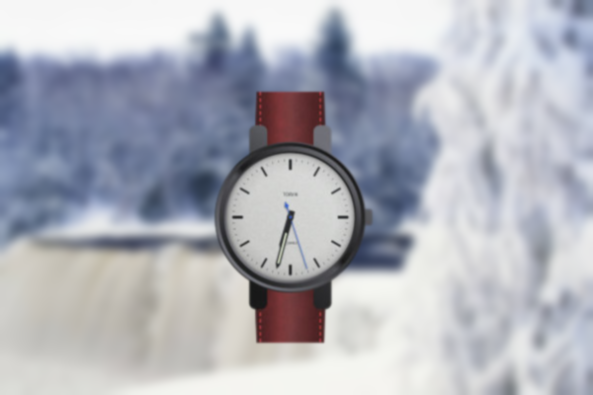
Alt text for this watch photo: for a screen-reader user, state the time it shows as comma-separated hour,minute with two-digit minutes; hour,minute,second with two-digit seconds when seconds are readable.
6,32,27
